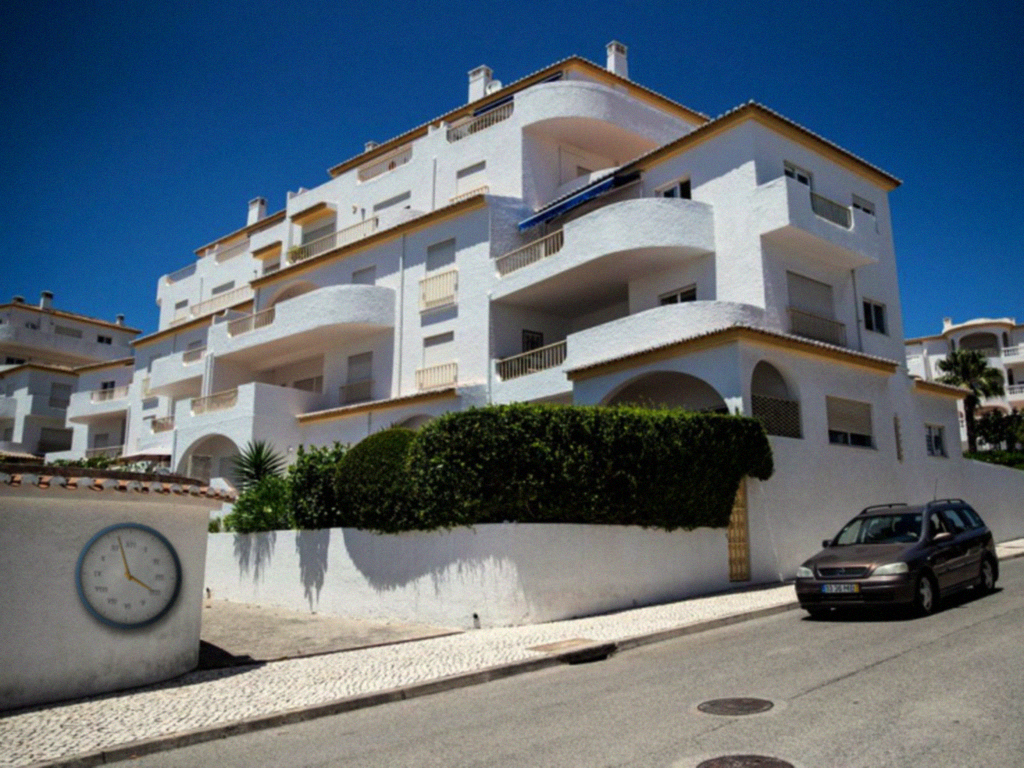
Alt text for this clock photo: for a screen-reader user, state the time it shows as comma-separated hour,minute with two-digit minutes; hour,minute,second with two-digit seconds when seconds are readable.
3,57
